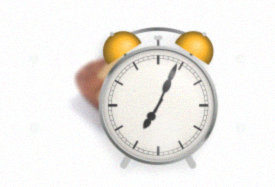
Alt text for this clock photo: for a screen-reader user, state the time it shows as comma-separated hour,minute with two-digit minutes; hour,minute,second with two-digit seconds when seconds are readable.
7,04
